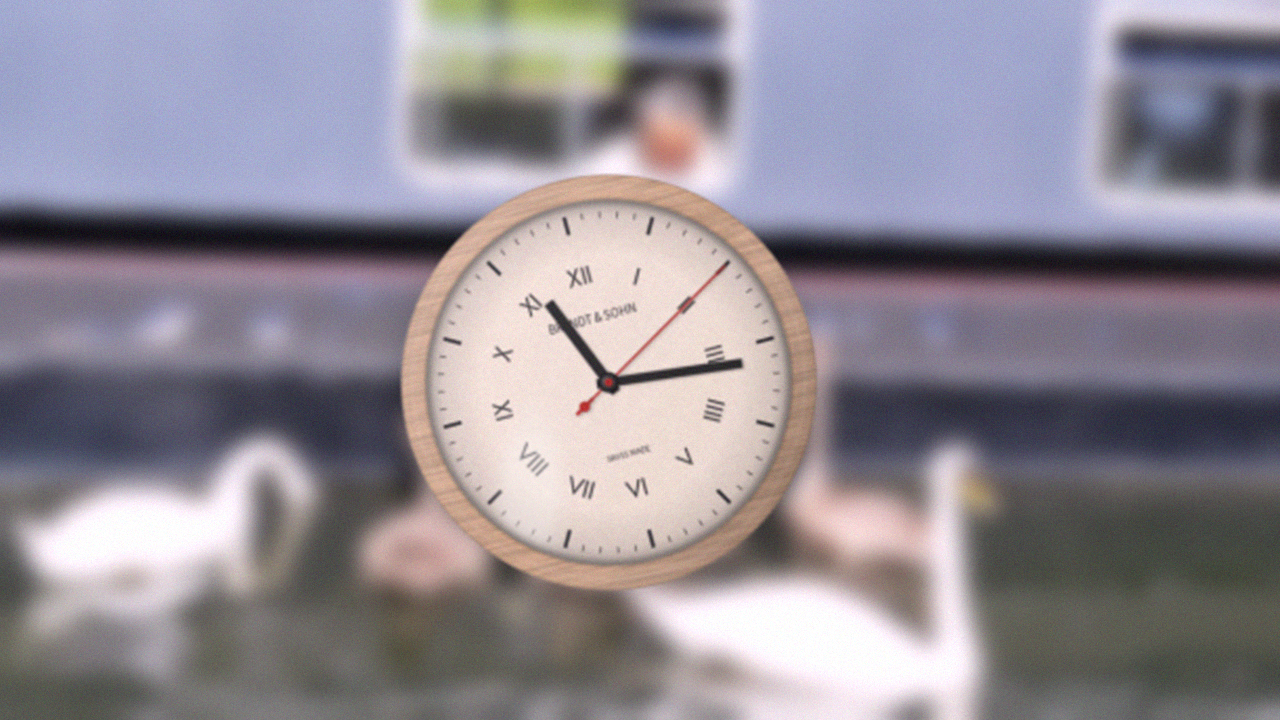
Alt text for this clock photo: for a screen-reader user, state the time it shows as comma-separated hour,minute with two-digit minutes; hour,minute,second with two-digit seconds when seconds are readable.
11,16,10
